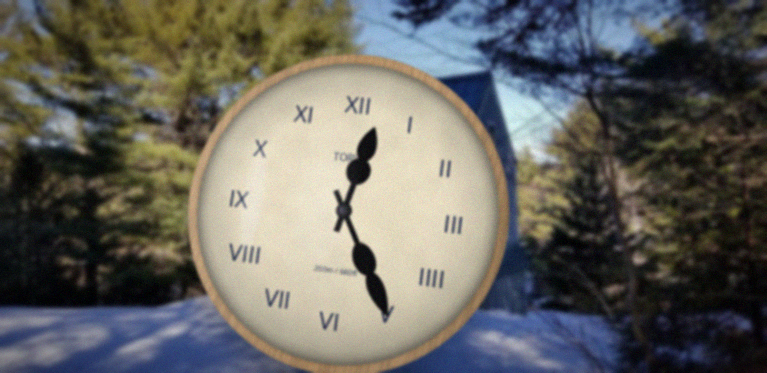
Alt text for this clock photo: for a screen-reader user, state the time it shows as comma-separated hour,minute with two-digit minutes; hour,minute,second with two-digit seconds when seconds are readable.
12,25
